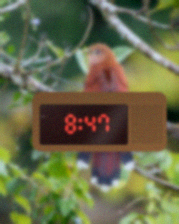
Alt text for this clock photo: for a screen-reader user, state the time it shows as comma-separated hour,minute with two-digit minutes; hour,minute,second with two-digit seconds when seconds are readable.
8,47
